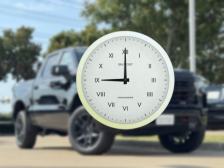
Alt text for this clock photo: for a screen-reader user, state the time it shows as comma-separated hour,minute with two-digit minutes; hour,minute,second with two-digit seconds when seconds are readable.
9,00
